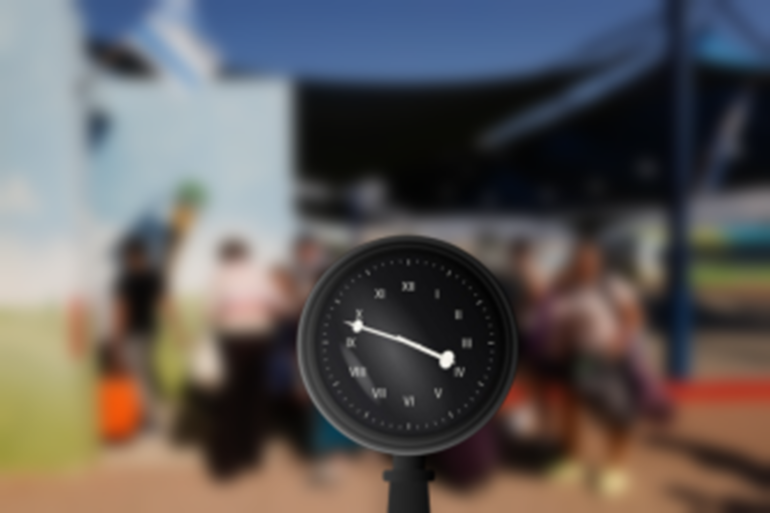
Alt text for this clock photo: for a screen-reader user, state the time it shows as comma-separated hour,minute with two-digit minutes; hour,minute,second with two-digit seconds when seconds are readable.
3,48
